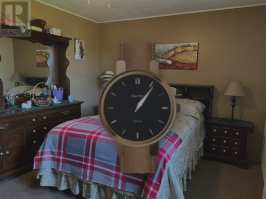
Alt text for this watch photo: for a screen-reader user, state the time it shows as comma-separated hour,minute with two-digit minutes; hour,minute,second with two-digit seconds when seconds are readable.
1,06
